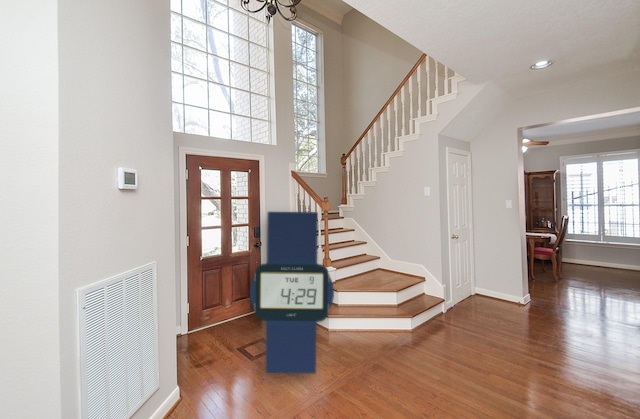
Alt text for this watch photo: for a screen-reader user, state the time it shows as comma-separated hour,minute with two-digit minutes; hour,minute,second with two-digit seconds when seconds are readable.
4,29
